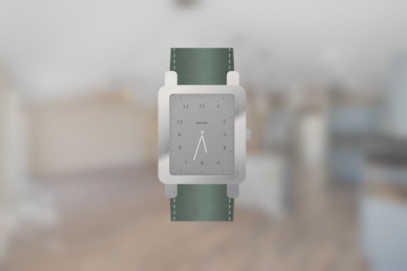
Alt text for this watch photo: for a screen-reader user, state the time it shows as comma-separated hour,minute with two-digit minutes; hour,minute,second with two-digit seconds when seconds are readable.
5,33
